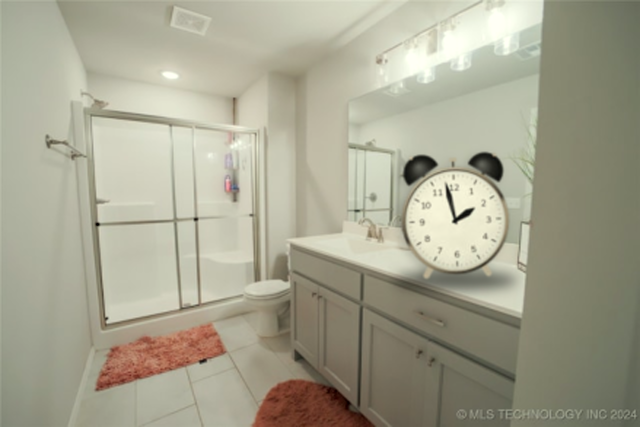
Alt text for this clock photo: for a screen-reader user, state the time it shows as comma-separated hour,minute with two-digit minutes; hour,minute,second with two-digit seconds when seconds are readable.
1,58
